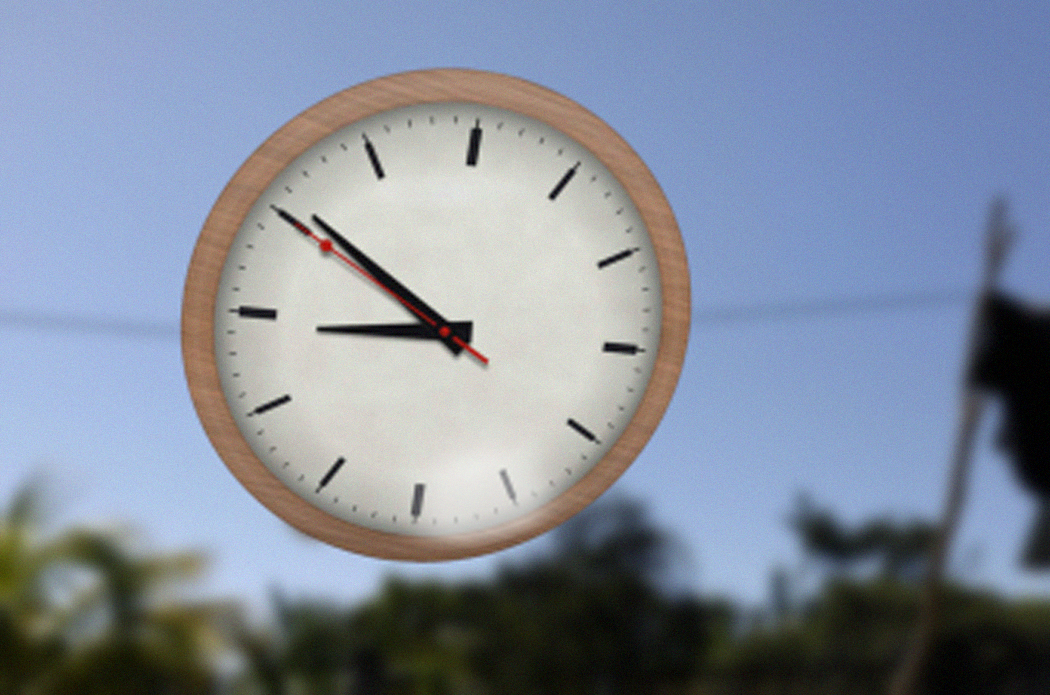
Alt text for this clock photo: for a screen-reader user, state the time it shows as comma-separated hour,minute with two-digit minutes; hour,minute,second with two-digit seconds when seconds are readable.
8,50,50
